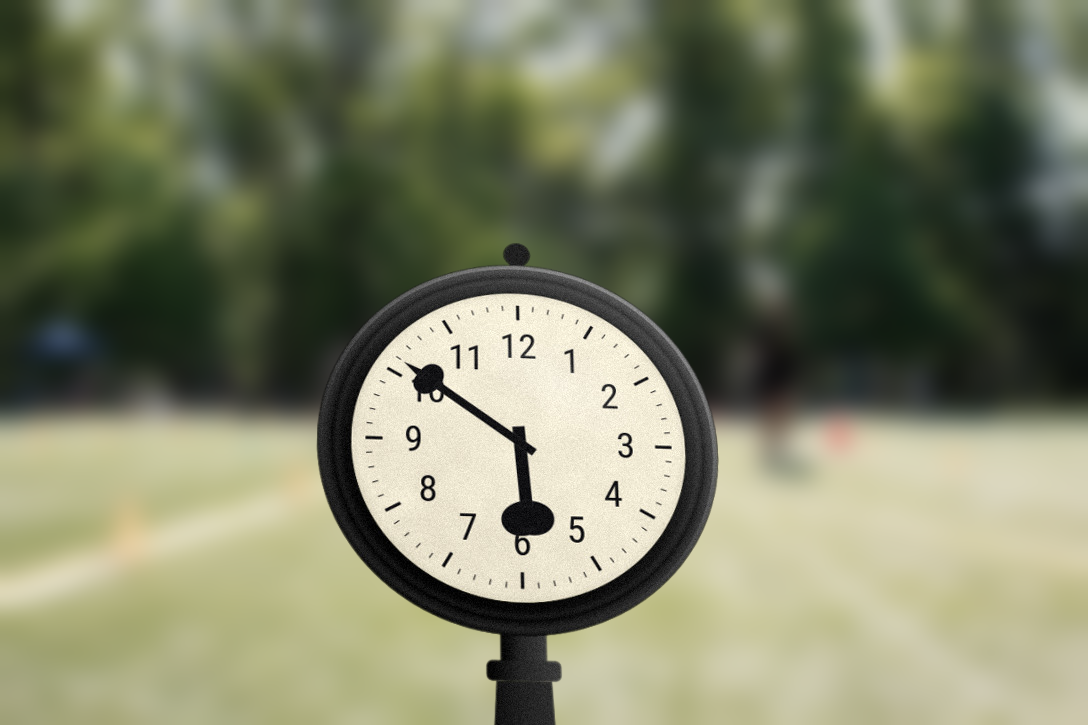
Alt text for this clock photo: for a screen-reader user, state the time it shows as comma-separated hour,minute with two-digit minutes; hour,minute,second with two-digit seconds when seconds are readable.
5,51
